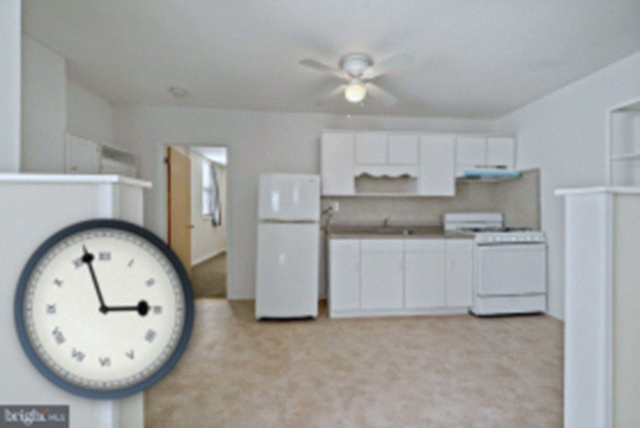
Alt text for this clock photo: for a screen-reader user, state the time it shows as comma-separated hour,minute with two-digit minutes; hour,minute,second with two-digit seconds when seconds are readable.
2,57
